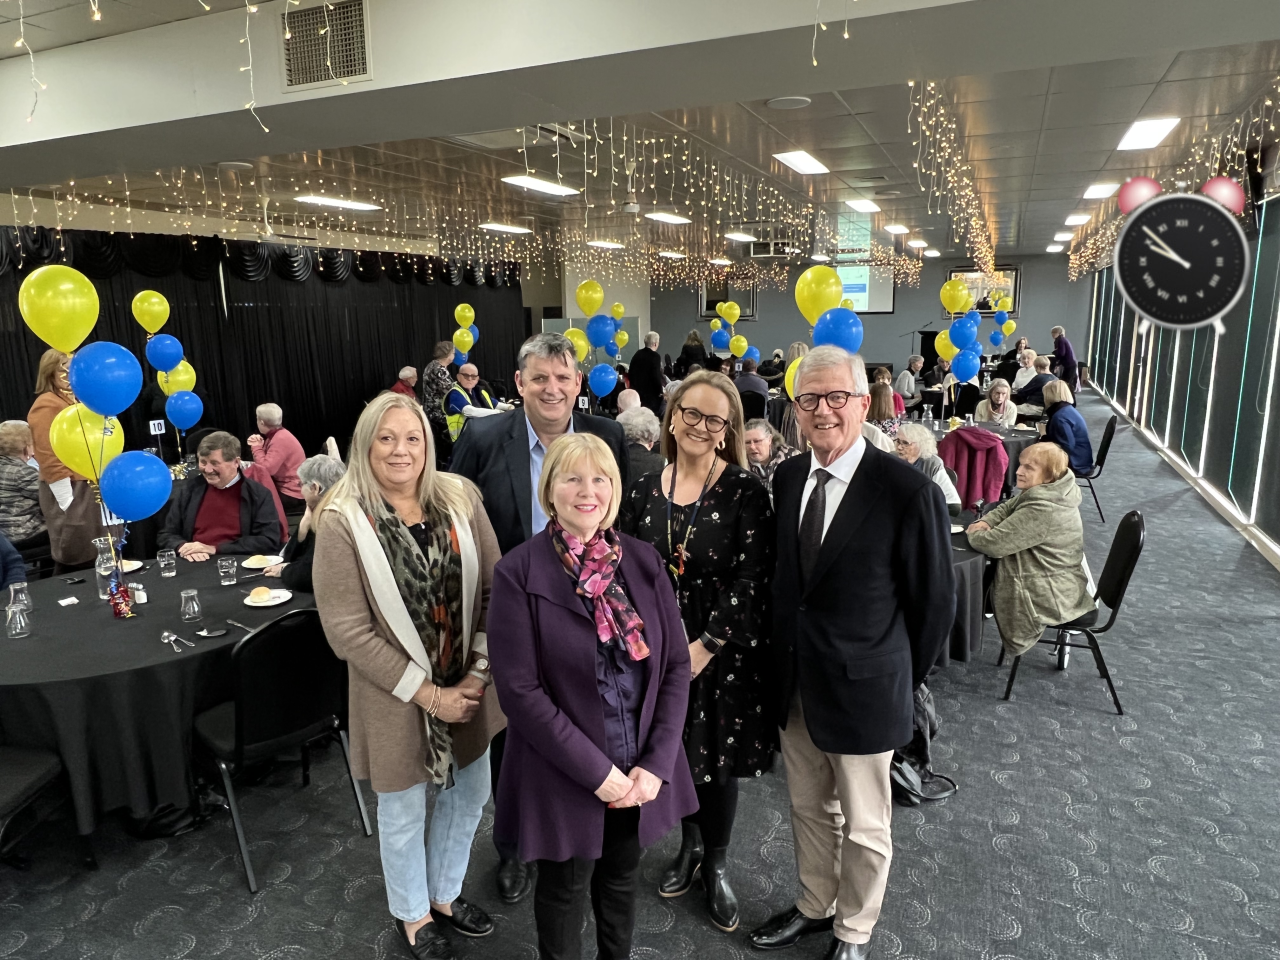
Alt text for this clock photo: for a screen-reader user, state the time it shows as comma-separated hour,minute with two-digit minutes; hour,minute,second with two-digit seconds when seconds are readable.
9,52
